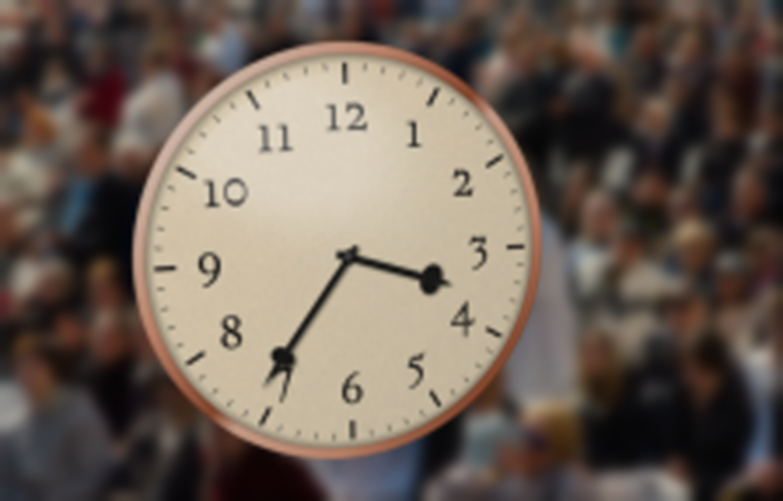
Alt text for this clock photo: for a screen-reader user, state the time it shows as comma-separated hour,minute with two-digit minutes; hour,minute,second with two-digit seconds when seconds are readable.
3,36
